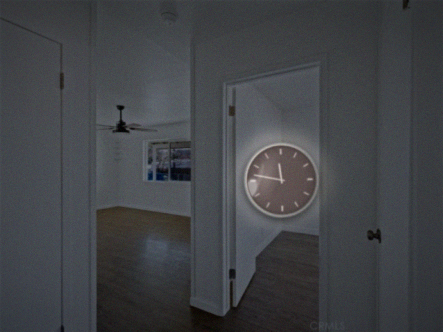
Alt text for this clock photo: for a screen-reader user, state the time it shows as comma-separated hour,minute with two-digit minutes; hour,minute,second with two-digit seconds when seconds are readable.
11,47
